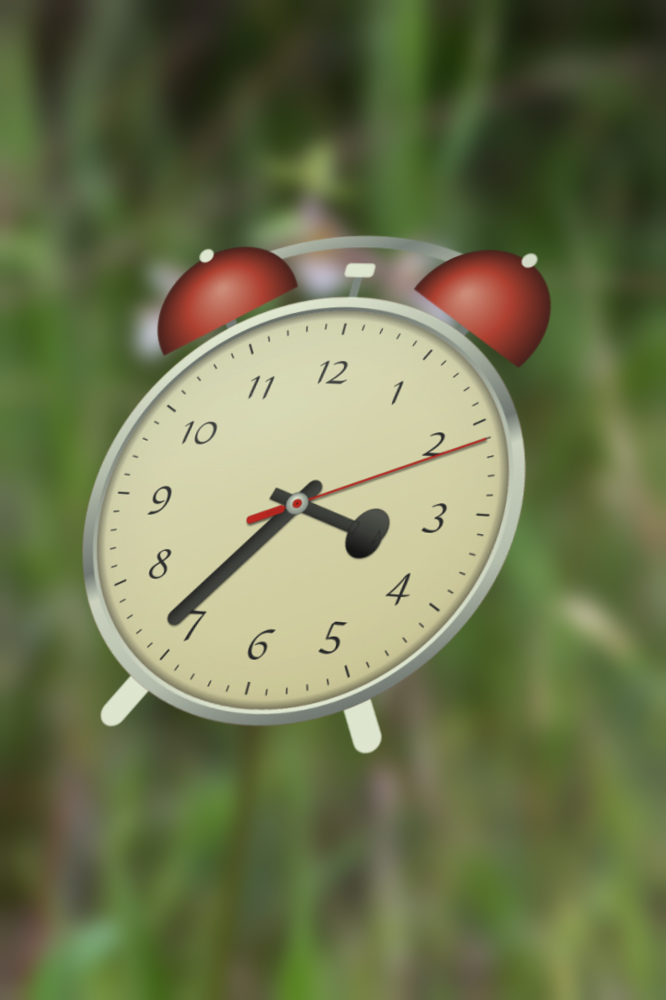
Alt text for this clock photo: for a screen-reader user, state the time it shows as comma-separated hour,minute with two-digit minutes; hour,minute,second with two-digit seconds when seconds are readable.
3,36,11
